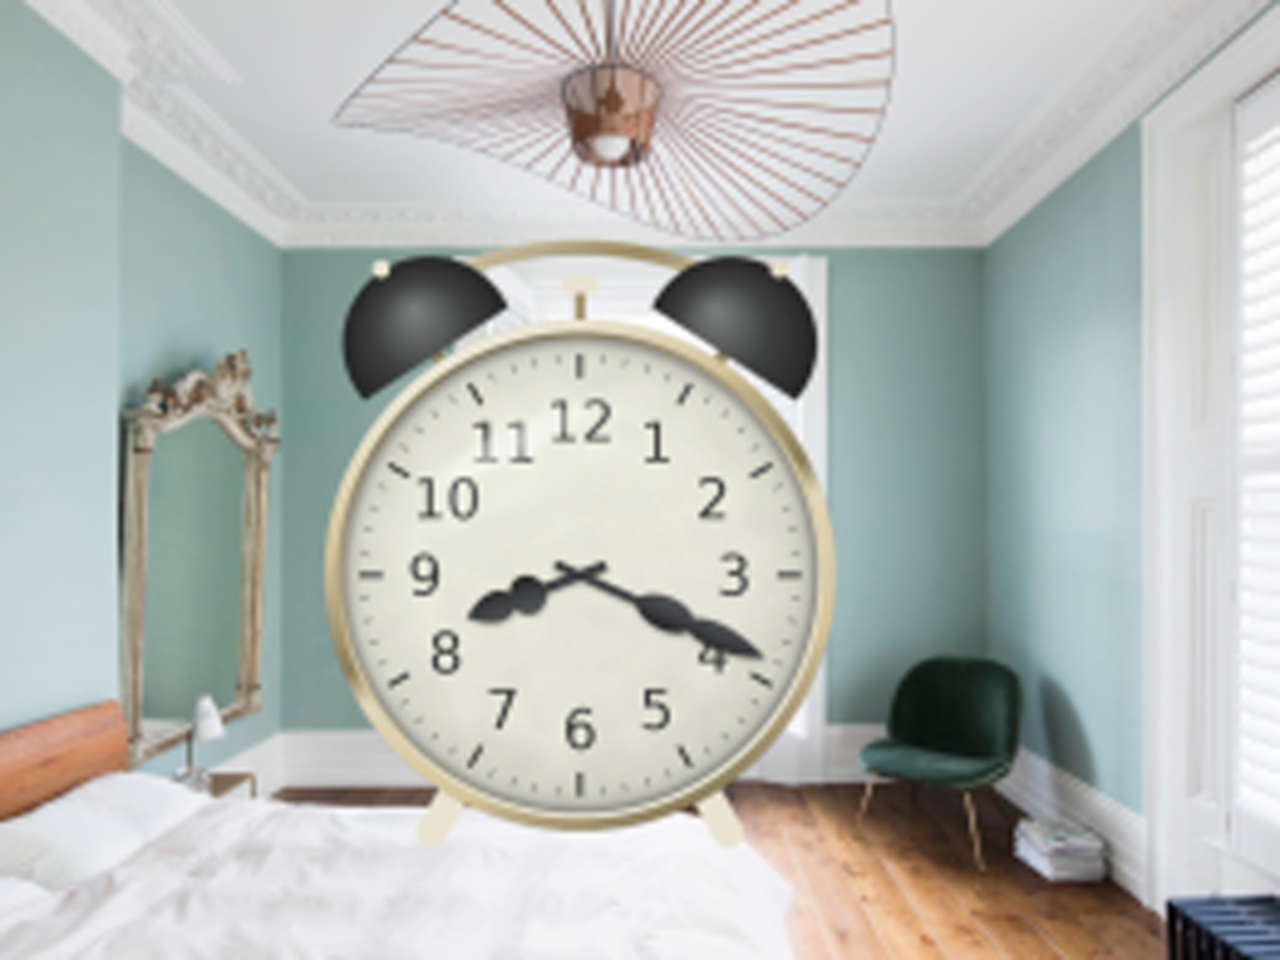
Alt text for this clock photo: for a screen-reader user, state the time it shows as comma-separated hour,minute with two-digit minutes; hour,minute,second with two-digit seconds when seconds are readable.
8,19
